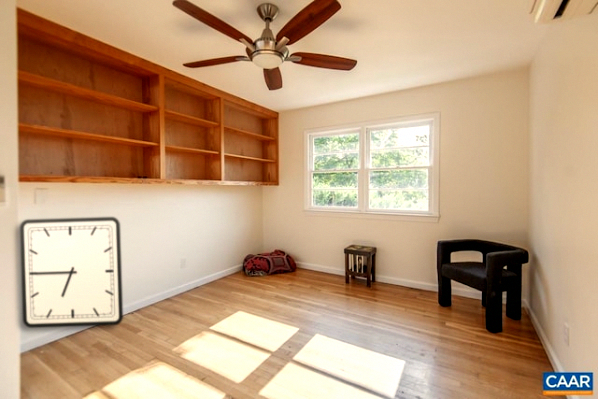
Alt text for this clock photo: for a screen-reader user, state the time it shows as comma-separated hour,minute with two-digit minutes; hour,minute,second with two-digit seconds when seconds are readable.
6,45
